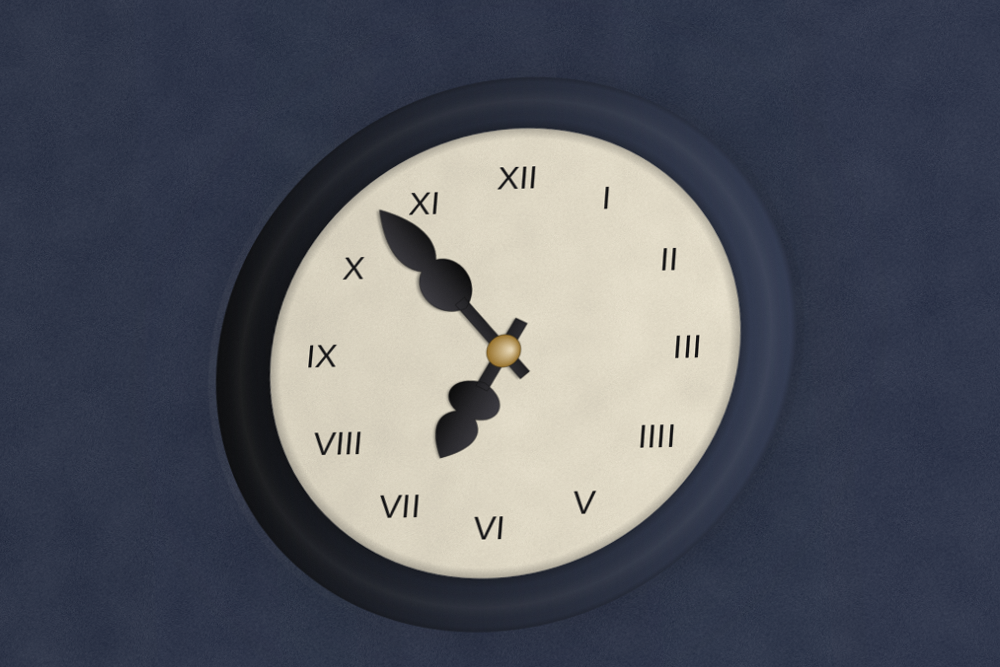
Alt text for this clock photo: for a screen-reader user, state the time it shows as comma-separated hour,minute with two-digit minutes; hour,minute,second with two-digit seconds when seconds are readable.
6,53
